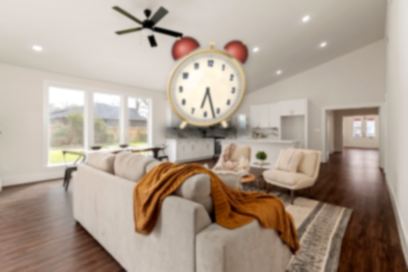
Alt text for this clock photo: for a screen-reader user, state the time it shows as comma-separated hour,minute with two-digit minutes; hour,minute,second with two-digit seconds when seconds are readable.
6,27
